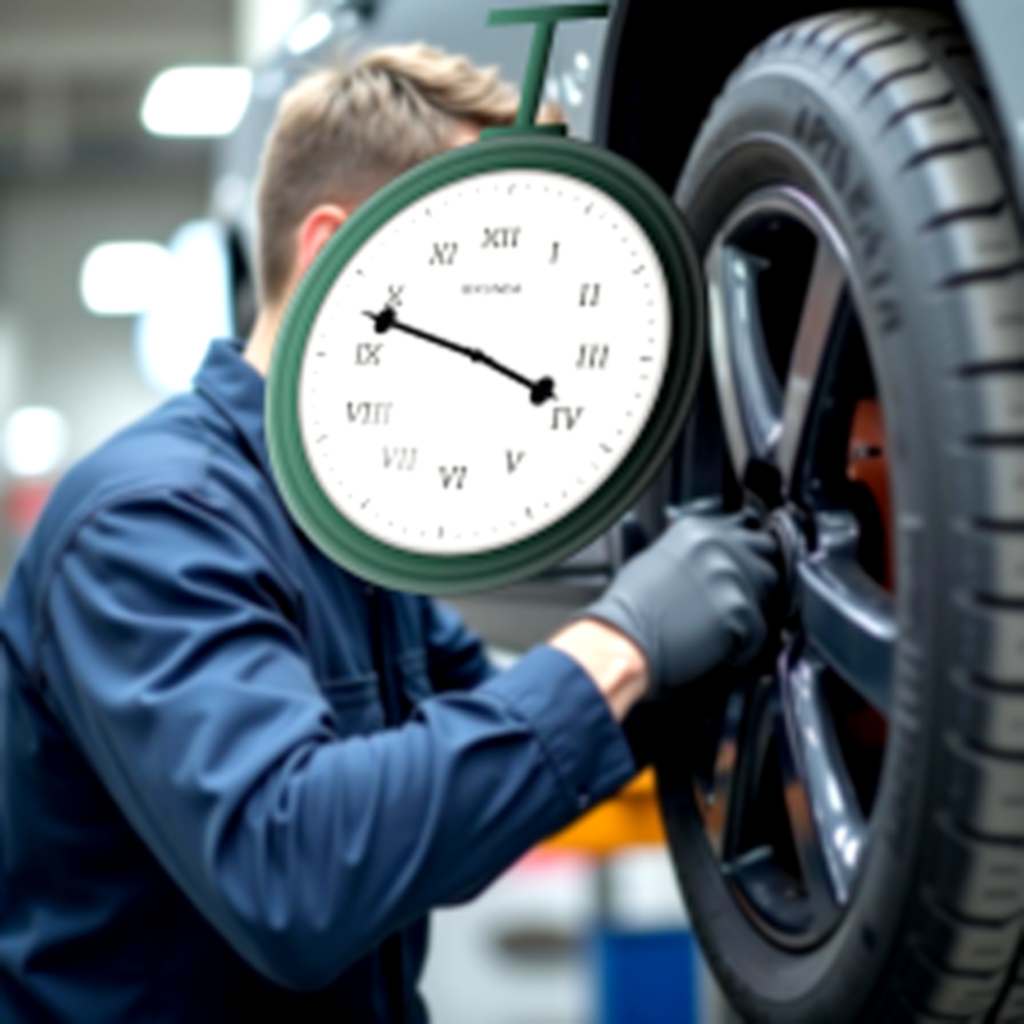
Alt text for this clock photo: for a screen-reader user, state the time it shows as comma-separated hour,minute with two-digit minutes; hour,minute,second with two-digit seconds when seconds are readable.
3,48
